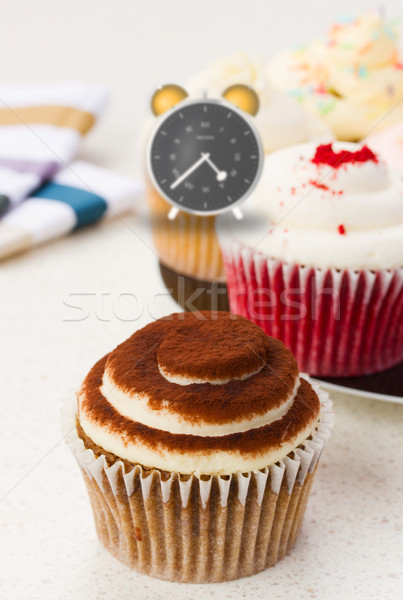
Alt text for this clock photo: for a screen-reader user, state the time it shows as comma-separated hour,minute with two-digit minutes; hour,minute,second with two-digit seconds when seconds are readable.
4,38
